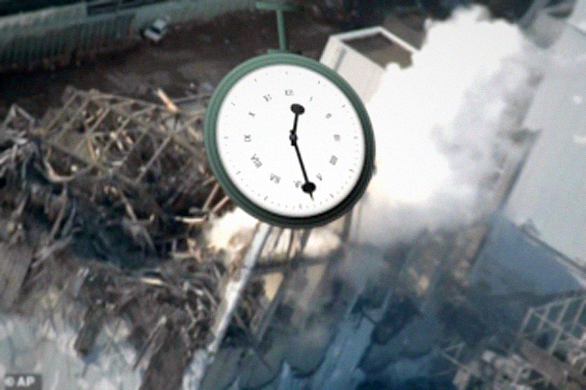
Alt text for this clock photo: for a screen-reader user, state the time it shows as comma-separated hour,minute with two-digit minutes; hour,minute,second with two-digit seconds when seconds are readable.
12,28
